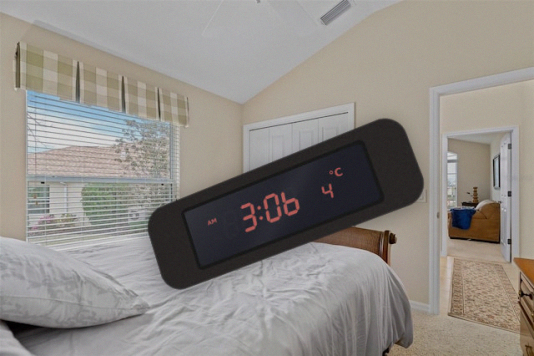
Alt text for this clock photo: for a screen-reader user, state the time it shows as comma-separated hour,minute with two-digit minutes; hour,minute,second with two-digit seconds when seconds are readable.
3,06
